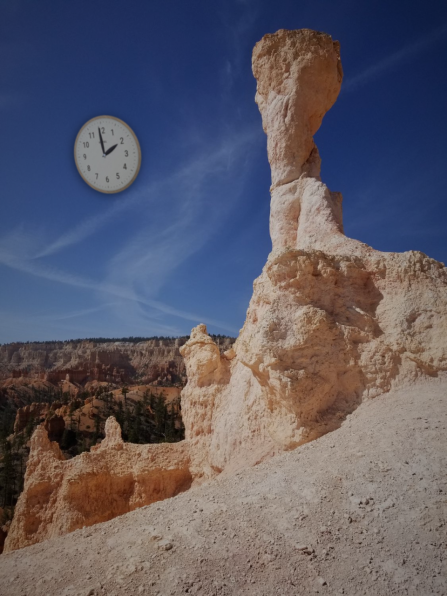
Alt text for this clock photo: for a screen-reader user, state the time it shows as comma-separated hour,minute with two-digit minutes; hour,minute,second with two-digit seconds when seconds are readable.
1,59
